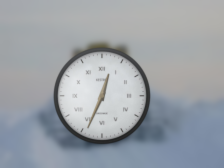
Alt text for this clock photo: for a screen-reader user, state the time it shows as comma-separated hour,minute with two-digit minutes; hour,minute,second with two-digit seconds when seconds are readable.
12,34
